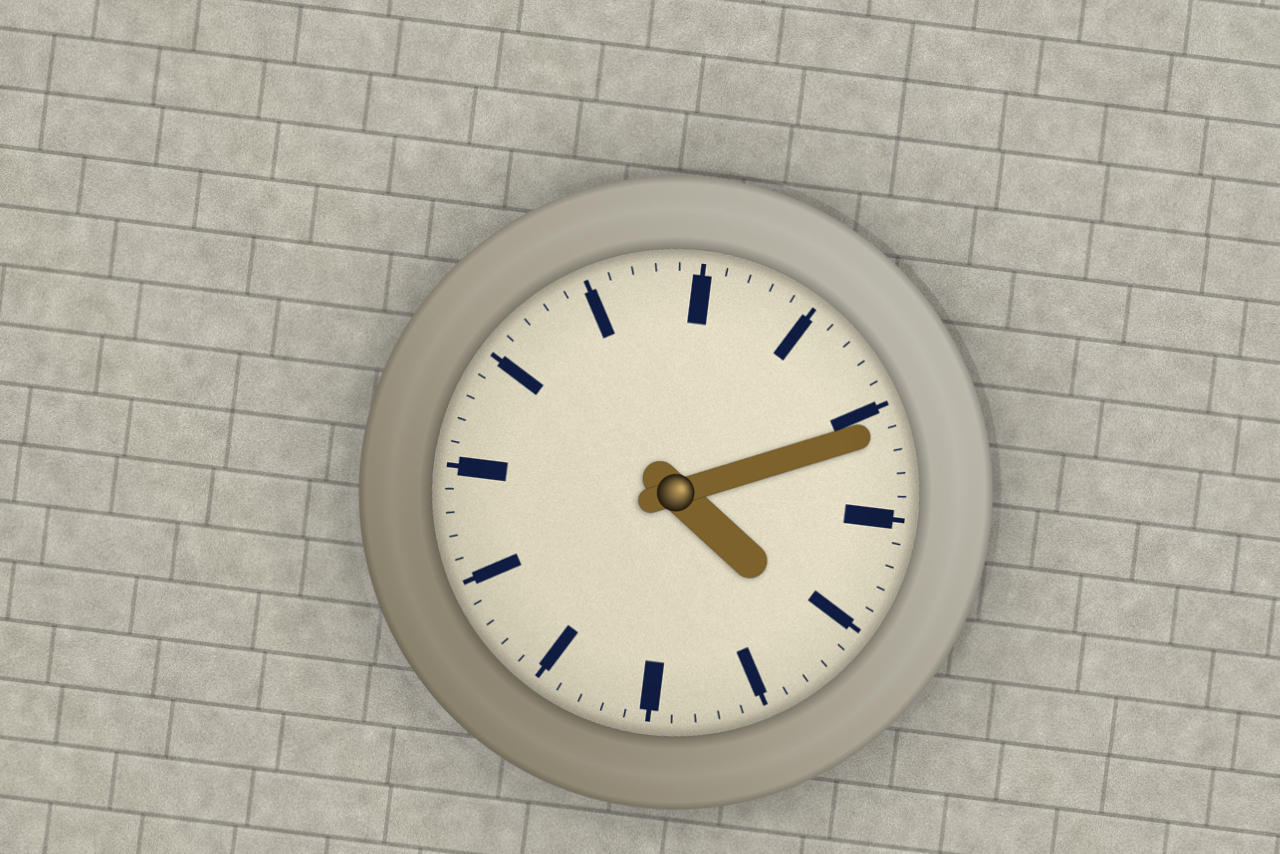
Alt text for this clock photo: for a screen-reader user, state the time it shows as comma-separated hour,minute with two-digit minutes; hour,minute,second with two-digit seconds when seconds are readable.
4,11
